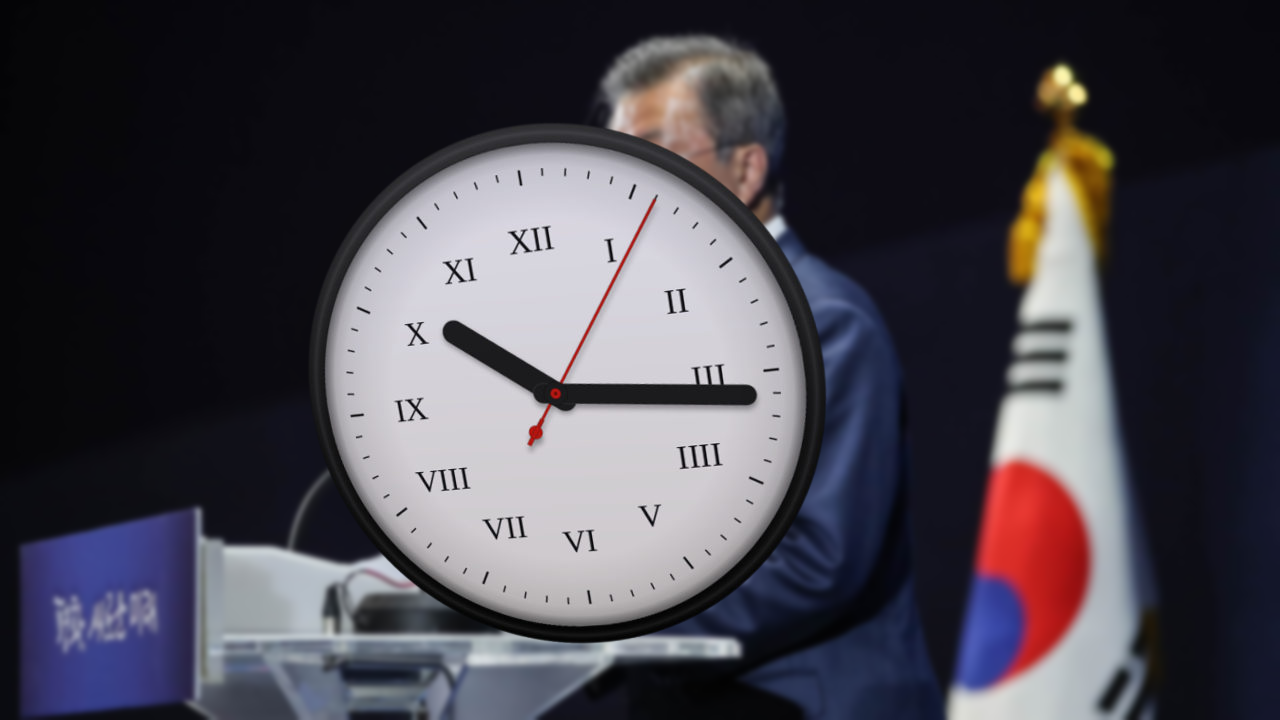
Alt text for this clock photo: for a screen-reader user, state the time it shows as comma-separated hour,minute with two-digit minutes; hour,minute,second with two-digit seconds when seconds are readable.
10,16,06
